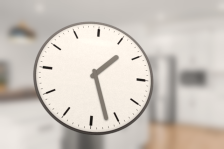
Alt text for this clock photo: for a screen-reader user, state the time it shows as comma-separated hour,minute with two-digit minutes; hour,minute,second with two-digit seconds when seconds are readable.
1,27
